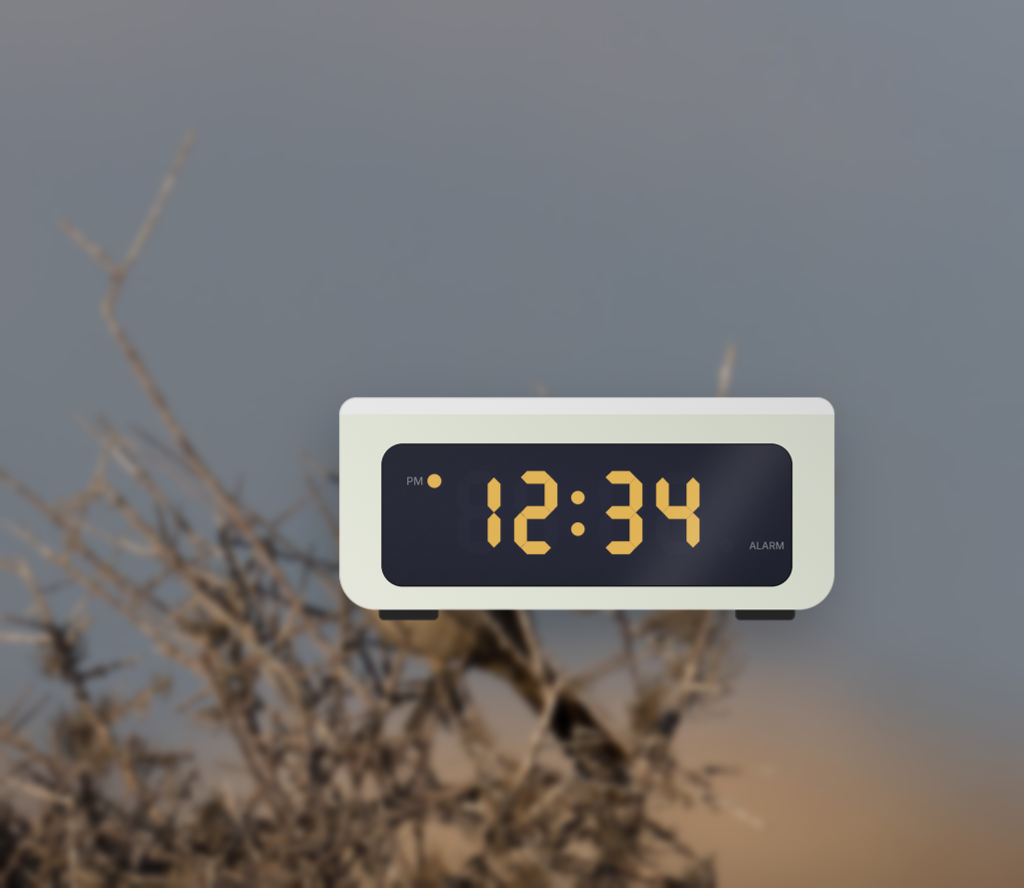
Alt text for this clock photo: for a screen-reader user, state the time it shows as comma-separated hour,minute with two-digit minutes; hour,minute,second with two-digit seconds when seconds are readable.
12,34
